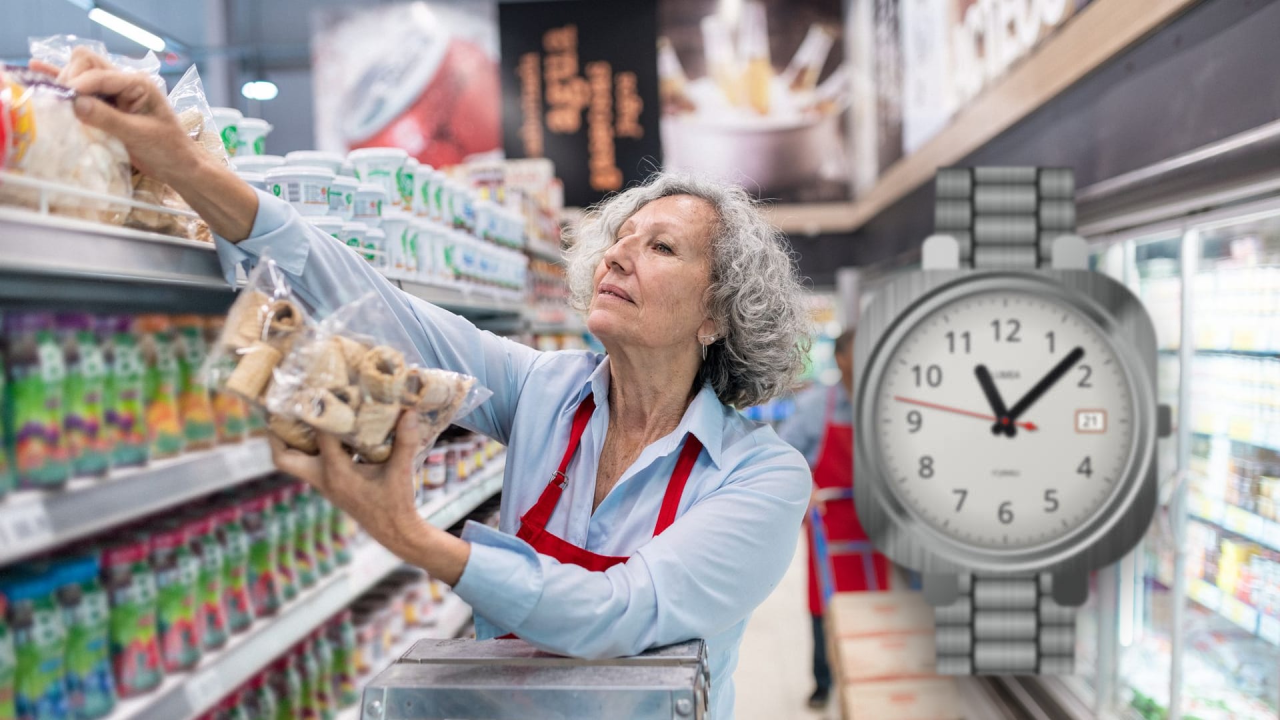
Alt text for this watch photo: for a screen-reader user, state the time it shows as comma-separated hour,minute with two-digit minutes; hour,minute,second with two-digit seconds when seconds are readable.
11,07,47
